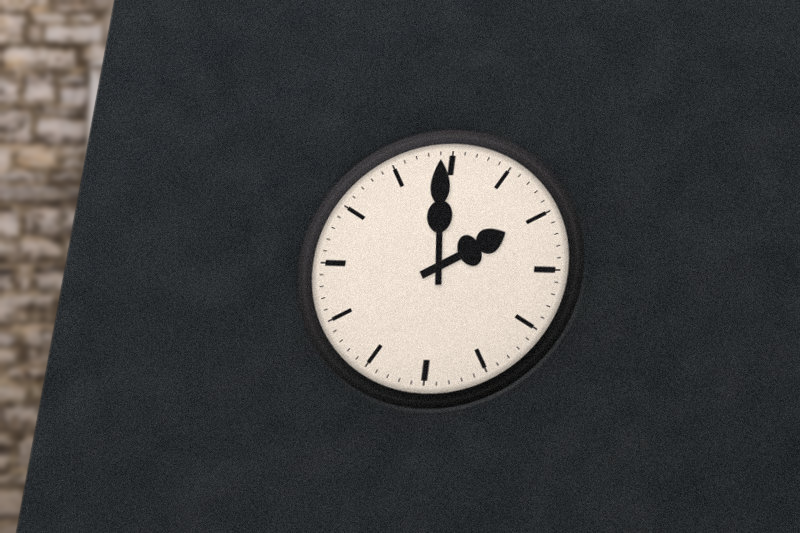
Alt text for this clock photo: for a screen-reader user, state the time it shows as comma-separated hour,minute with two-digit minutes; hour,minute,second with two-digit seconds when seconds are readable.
1,59
